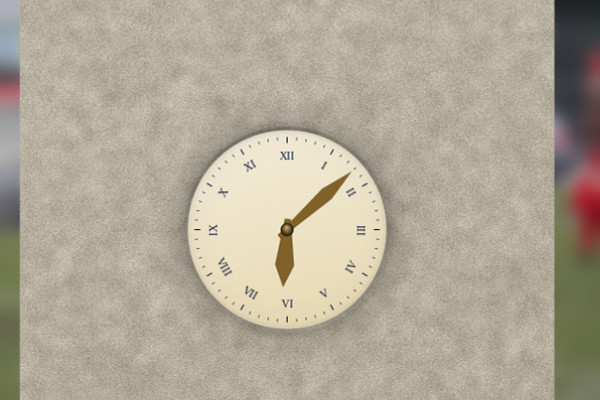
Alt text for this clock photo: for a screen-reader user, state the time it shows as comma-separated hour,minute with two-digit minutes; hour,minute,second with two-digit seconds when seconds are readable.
6,08
